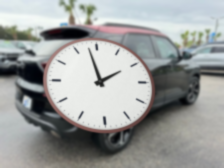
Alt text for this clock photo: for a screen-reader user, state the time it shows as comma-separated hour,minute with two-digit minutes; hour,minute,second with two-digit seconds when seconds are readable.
1,58
